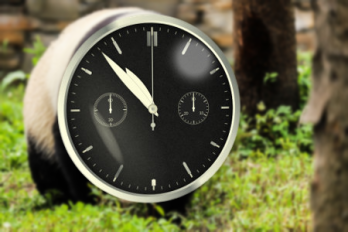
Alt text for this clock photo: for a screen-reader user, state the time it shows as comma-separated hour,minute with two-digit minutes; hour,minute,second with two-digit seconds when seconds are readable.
10,53
